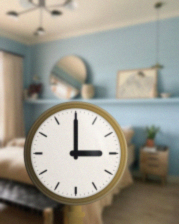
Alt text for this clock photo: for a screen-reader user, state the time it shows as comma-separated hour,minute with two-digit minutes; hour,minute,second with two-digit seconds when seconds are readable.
3,00
